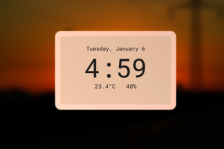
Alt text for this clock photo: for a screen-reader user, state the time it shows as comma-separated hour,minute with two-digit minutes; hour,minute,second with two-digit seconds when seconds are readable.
4,59
